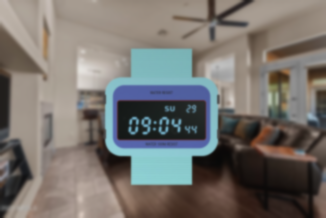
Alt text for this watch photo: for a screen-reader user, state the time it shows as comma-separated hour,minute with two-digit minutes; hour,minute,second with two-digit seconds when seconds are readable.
9,04
